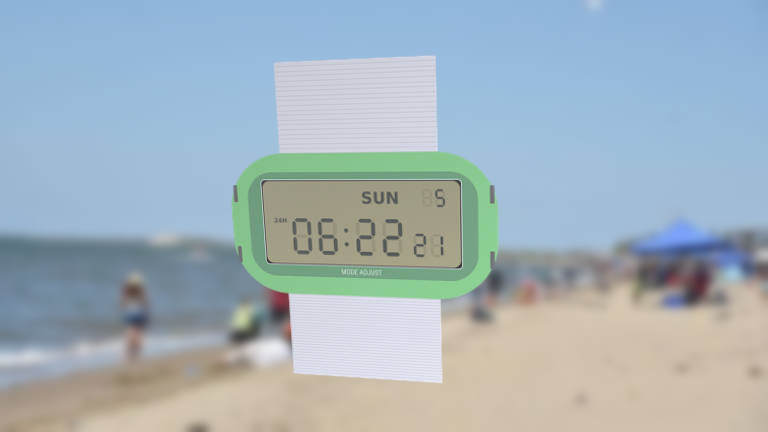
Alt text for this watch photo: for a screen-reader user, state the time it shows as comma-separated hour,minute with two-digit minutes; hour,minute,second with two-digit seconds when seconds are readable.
6,22,21
